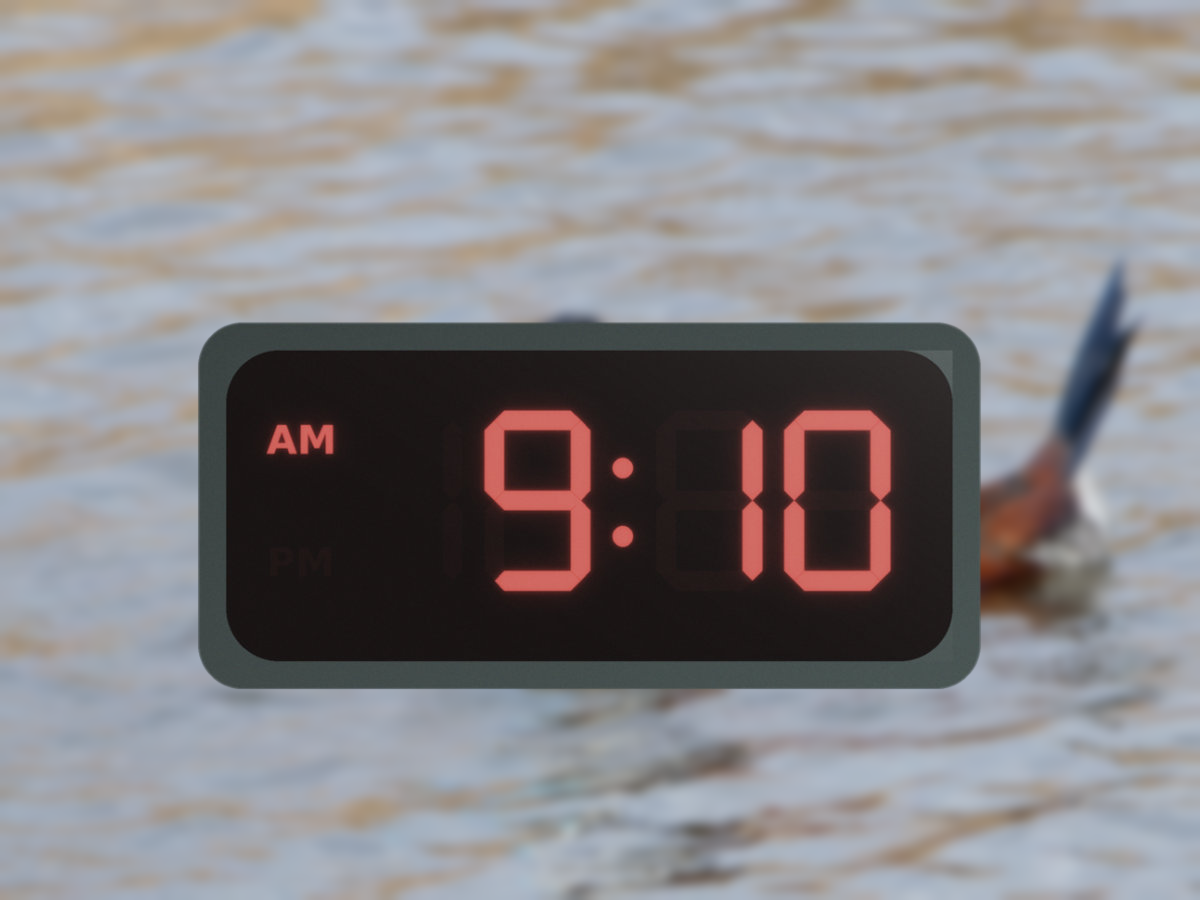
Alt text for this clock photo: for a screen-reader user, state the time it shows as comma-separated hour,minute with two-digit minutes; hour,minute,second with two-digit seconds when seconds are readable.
9,10
